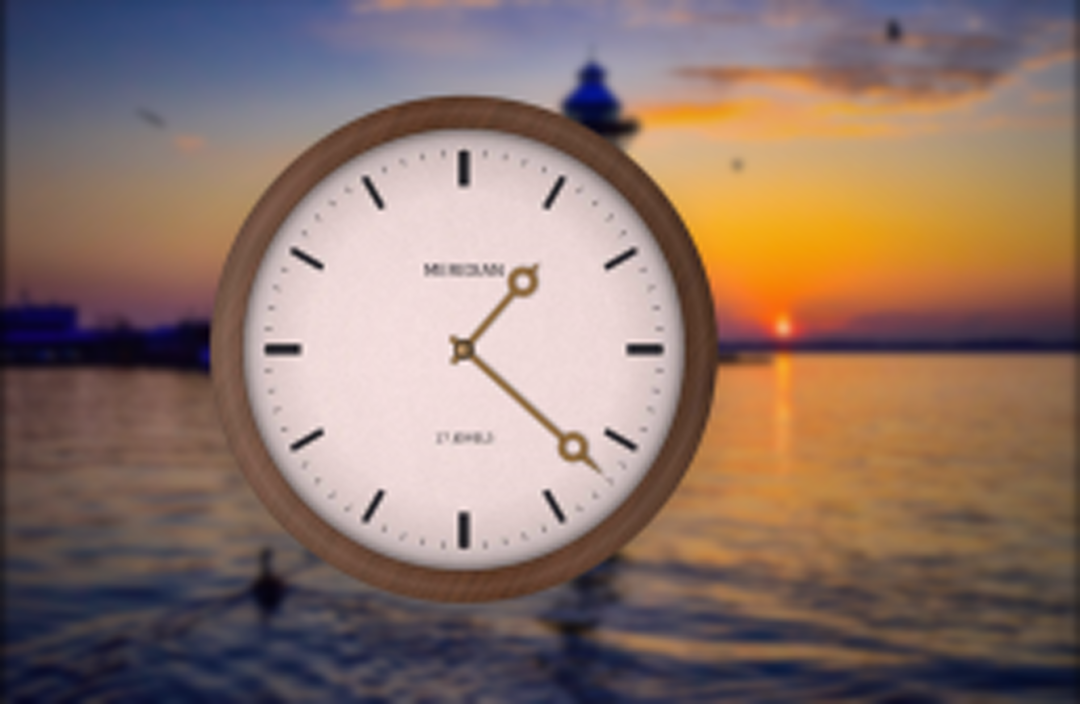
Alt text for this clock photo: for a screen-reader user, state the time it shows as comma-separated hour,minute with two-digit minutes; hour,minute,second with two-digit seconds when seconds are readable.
1,22
